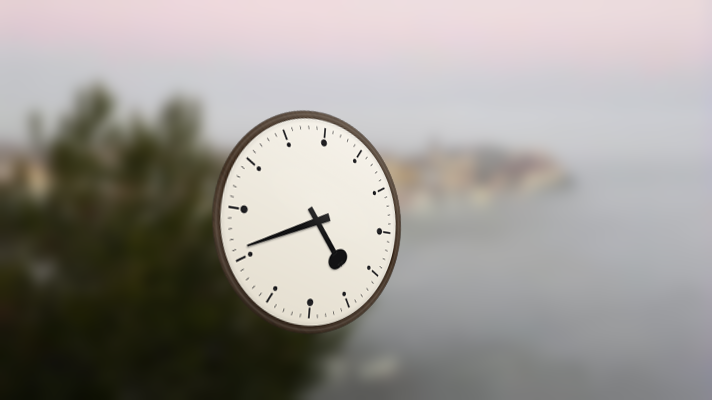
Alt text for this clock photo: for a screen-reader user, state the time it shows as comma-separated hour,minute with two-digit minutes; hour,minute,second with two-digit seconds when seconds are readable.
4,41
